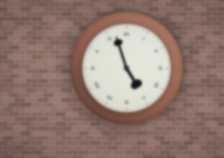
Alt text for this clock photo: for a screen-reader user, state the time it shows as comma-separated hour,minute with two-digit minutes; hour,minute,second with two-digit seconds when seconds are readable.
4,57
